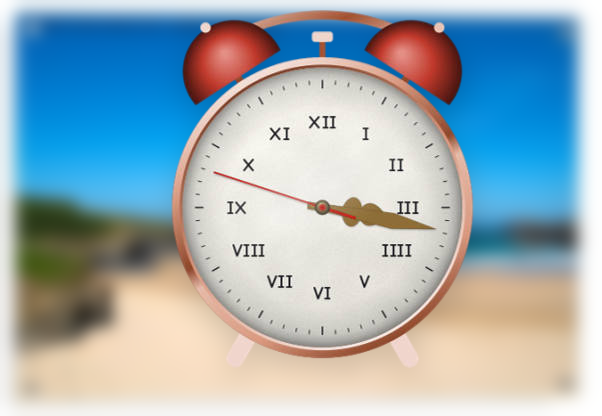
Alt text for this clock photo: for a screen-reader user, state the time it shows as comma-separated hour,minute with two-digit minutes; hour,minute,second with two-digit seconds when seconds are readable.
3,16,48
